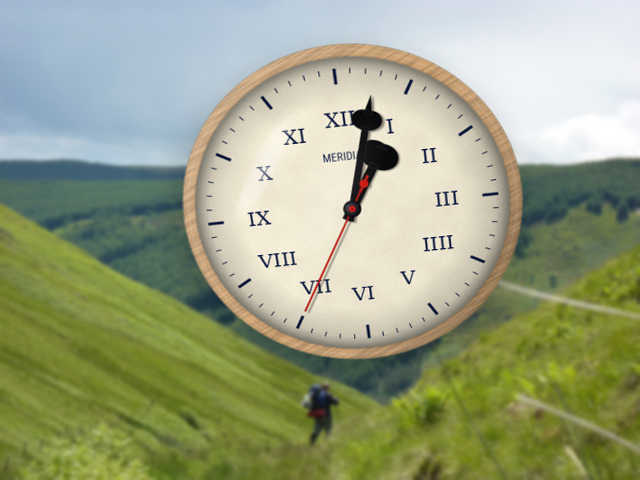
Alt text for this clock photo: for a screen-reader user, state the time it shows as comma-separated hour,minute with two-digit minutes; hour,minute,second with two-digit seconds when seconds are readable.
1,02,35
